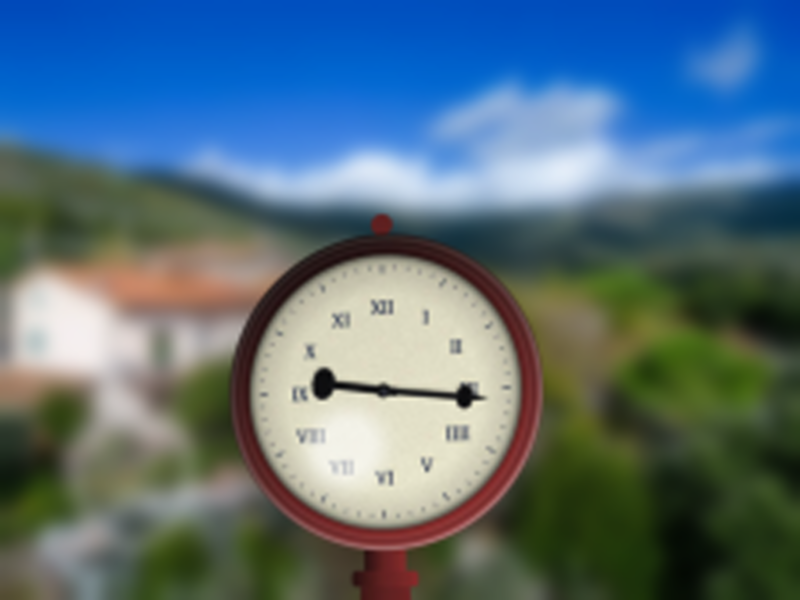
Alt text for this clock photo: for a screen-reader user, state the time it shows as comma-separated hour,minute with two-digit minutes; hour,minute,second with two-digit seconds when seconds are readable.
9,16
